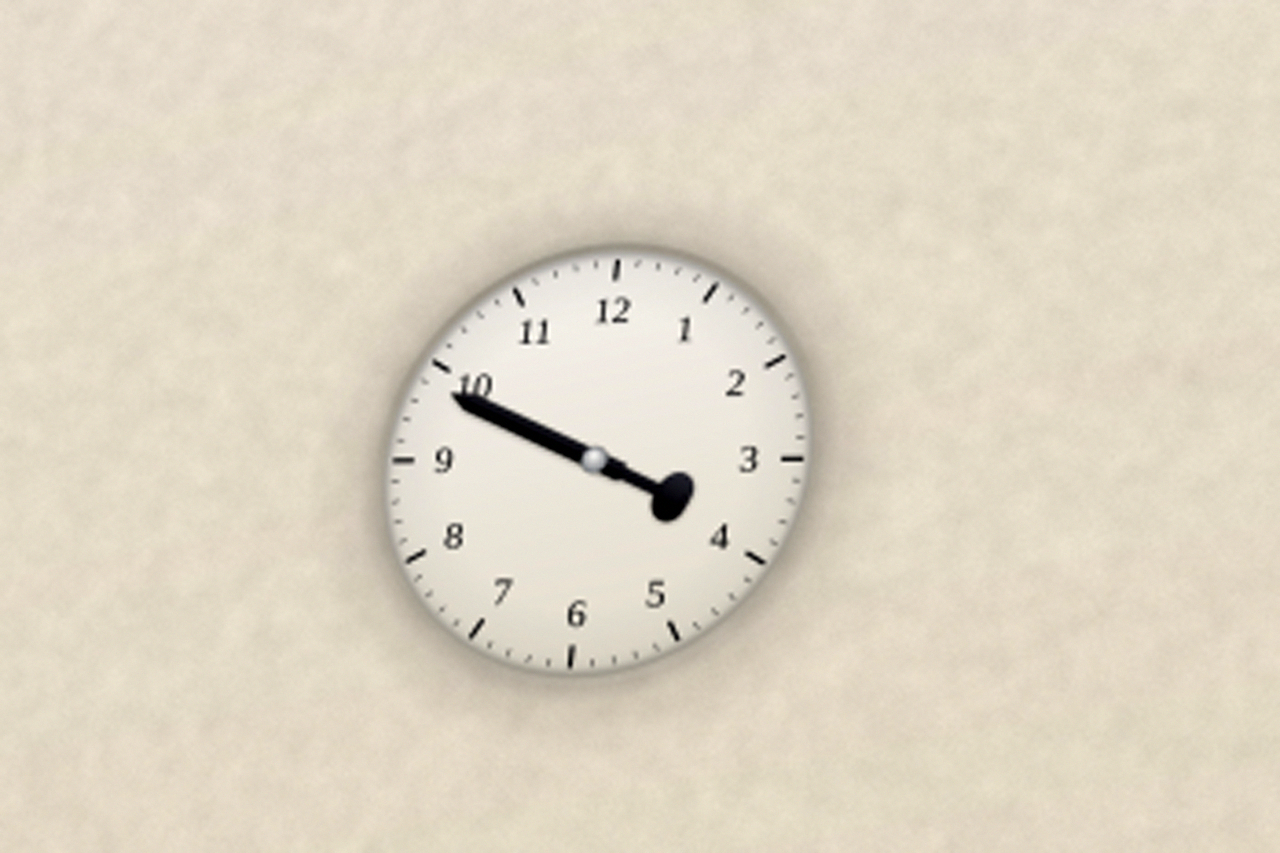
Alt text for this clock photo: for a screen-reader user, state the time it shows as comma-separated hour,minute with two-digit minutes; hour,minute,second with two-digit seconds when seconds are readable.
3,49
